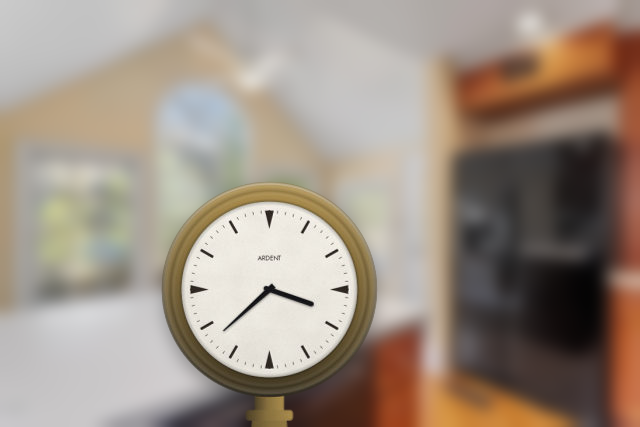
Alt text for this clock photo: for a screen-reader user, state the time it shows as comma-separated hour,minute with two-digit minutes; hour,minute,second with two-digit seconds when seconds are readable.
3,38
